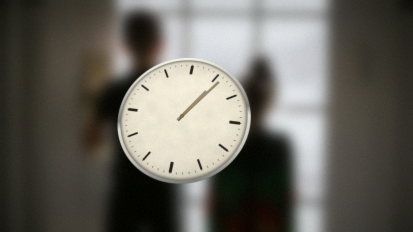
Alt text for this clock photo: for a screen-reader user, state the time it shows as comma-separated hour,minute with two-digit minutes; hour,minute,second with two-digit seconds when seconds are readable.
1,06
